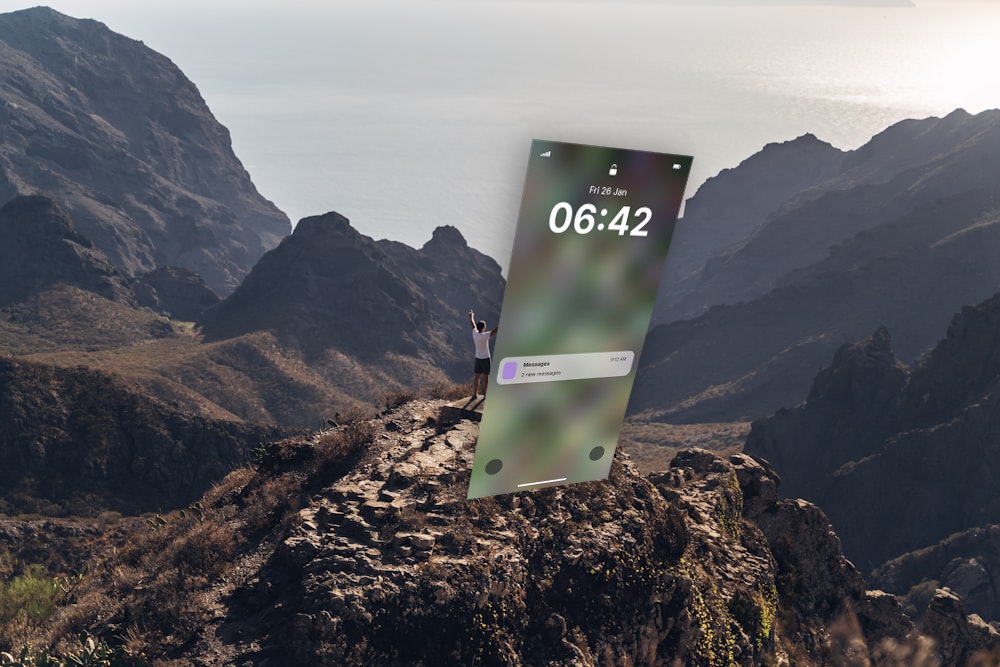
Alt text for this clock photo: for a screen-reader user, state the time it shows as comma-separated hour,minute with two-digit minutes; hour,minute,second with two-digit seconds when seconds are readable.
6,42
